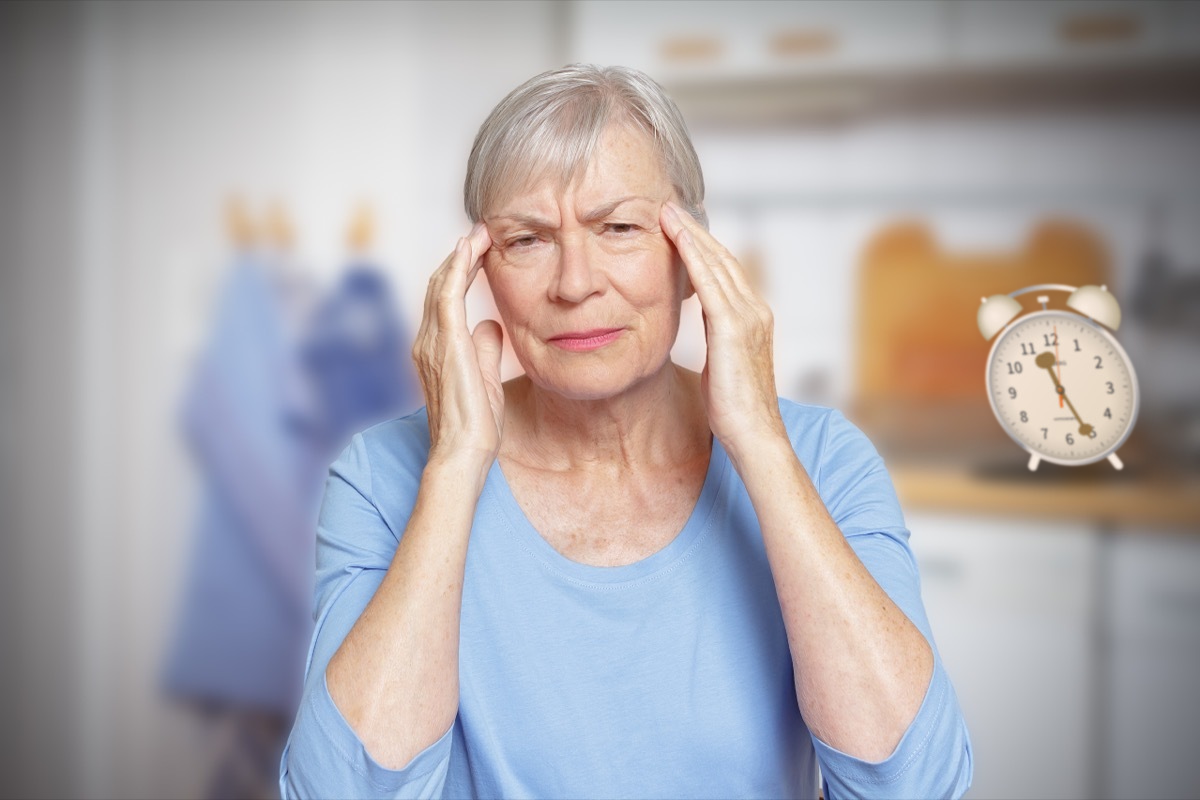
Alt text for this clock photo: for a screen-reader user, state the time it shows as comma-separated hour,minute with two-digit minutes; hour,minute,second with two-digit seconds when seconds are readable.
11,26,01
